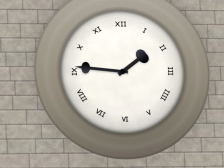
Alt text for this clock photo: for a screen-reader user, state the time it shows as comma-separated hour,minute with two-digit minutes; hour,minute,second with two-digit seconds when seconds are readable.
1,46
